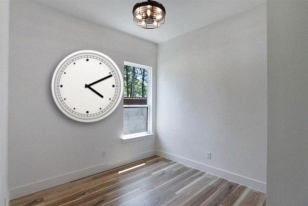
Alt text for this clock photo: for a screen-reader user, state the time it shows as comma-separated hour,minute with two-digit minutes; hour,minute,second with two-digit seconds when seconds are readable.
4,11
